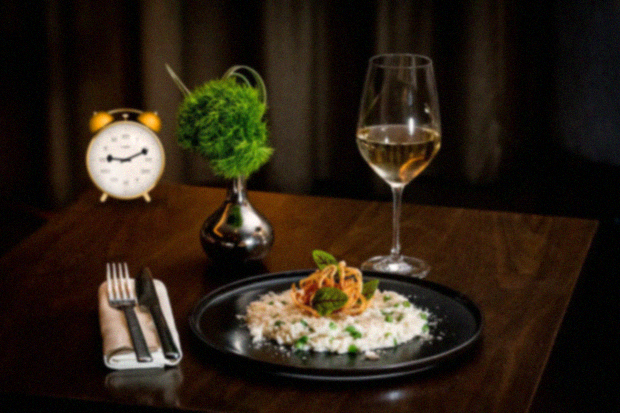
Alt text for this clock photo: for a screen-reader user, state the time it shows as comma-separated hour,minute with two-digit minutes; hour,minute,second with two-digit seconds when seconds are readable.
9,11
